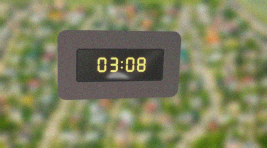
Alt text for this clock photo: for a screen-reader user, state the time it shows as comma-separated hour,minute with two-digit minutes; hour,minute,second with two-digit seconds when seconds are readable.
3,08
